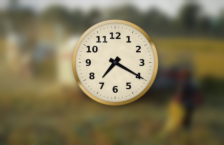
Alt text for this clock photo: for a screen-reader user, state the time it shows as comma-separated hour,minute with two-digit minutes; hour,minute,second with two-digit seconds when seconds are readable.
7,20
